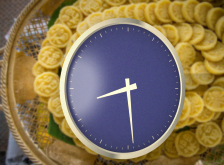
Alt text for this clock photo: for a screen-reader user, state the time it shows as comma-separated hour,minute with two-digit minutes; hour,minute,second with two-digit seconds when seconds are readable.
8,29
